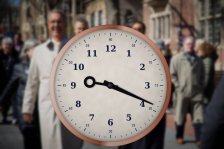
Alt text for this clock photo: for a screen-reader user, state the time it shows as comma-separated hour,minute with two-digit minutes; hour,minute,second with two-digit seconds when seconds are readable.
9,19
